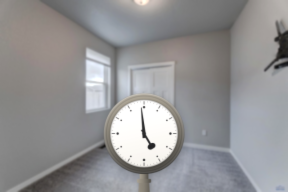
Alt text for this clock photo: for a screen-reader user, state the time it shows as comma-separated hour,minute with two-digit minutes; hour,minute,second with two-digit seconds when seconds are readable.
4,59
